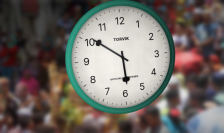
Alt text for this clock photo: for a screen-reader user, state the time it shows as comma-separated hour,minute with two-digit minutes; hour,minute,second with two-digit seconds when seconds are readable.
5,51
